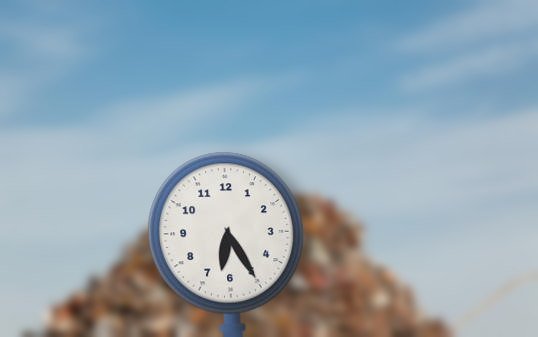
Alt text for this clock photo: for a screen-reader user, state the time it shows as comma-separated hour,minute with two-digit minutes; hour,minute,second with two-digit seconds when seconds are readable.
6,25
